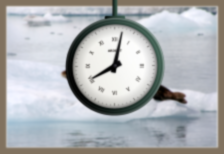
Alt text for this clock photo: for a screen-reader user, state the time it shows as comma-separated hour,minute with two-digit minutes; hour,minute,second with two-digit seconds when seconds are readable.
8,02
